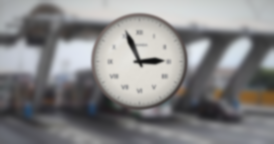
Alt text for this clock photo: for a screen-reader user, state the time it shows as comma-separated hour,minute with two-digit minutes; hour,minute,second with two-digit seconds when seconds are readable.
2,56
